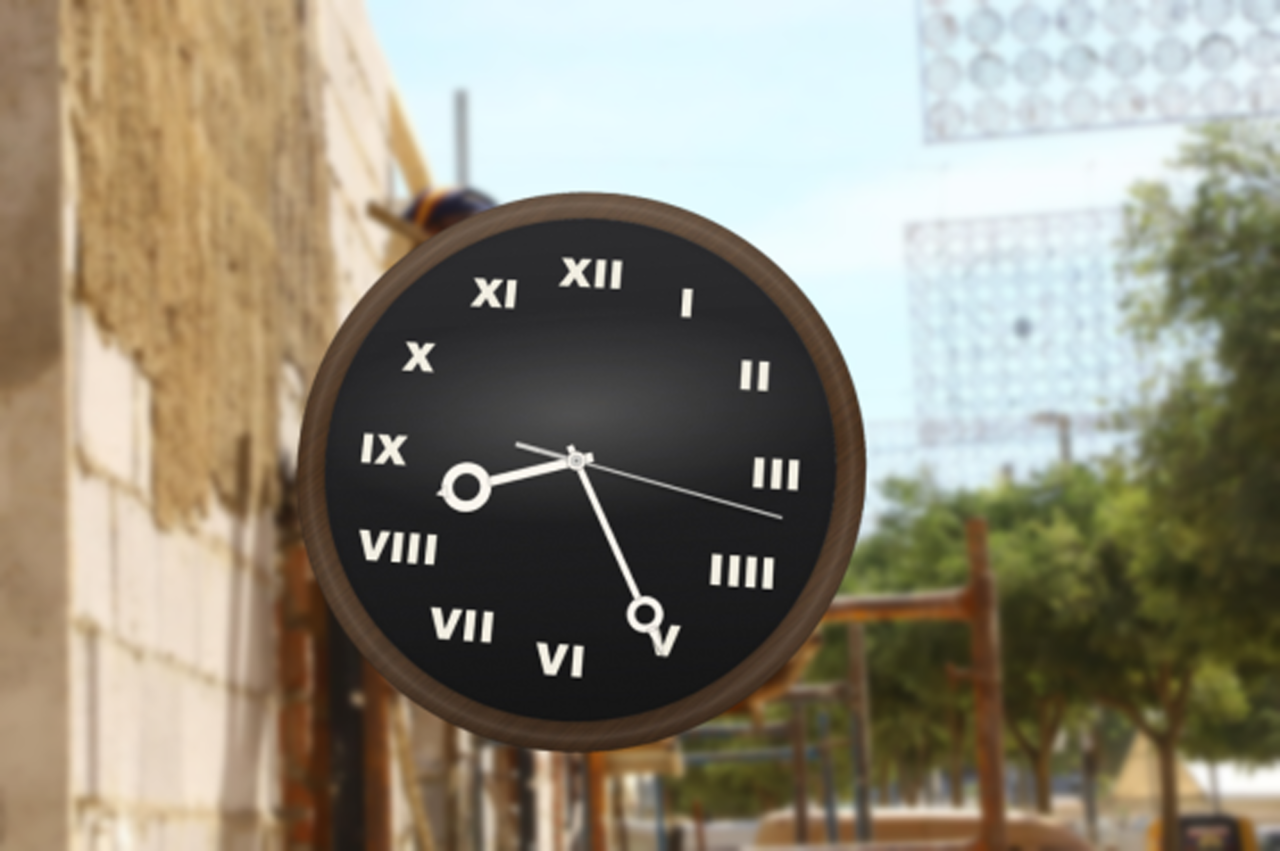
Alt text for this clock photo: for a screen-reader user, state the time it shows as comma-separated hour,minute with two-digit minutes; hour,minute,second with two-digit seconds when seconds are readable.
8,25,17
